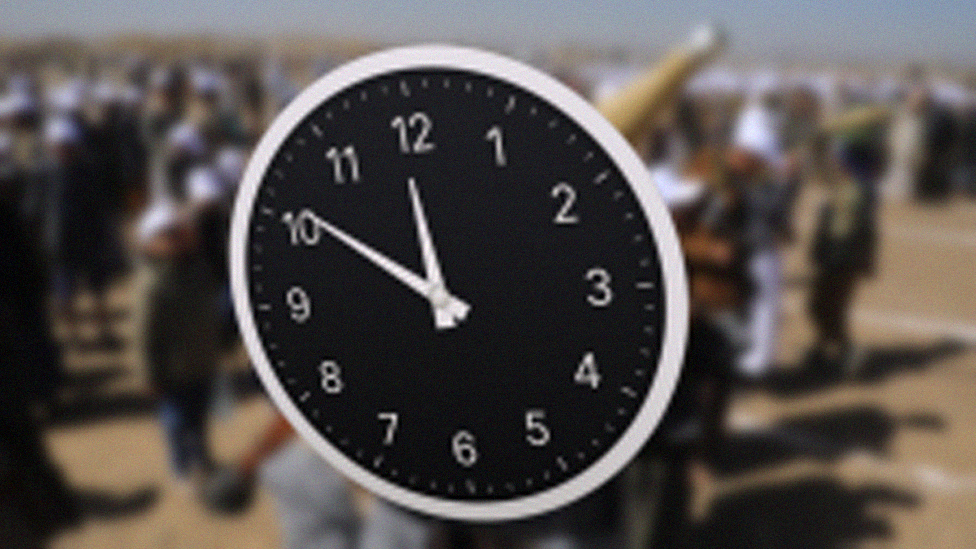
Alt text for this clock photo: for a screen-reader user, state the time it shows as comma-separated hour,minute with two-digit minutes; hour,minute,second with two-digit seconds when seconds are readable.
11,51
